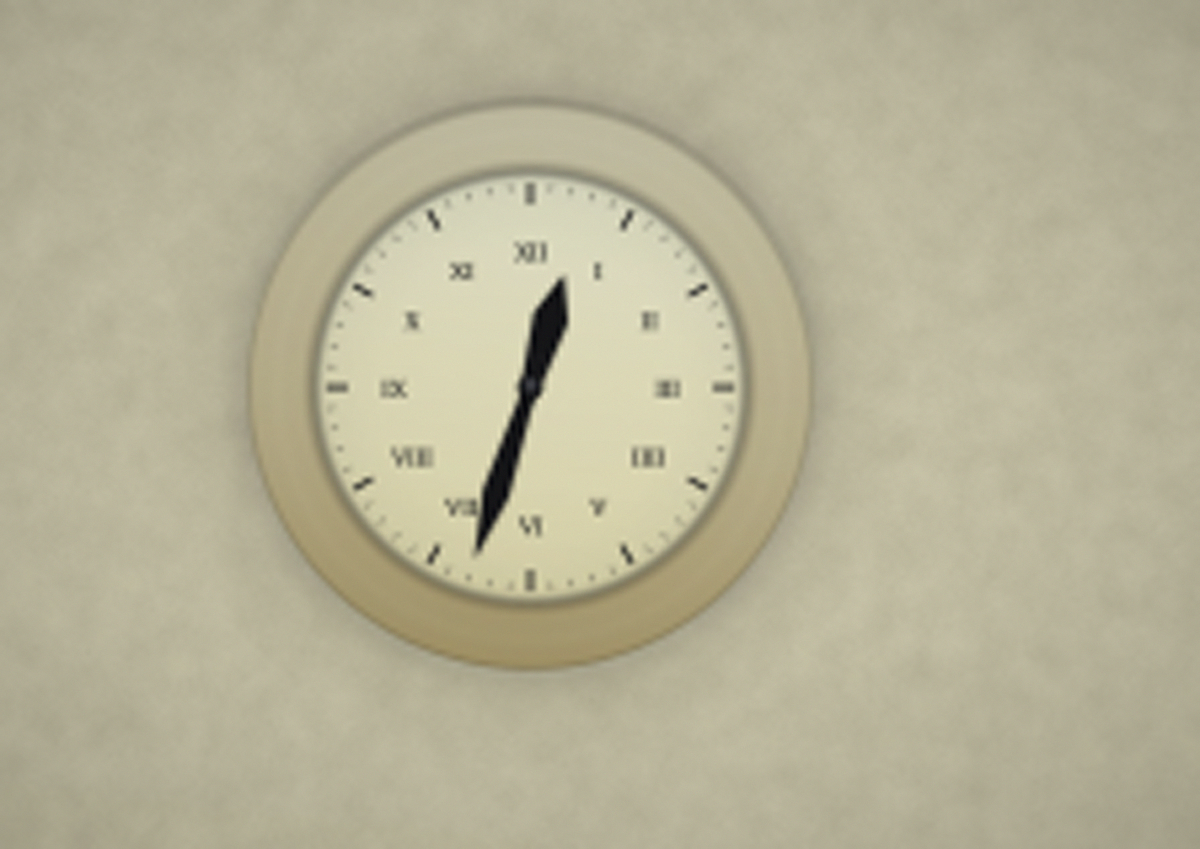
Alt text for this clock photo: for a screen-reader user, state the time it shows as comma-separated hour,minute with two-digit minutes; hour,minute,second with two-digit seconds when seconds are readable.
12,33
